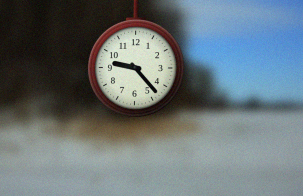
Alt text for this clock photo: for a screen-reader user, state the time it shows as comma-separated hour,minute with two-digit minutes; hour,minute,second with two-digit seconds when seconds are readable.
9,23
